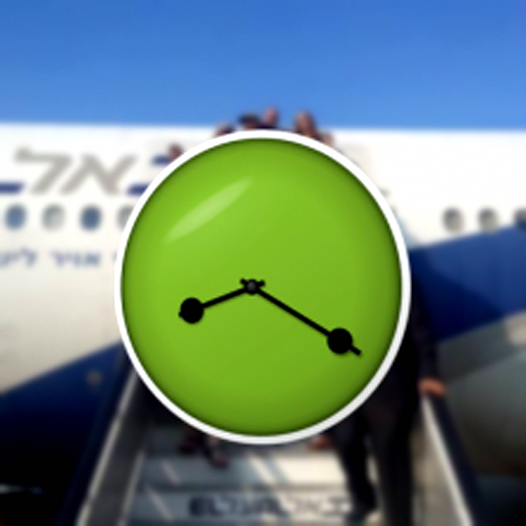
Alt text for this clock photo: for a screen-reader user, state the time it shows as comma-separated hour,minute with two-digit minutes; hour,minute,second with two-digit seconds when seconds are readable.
8,20
